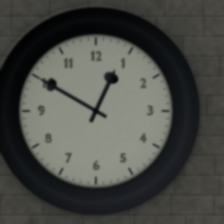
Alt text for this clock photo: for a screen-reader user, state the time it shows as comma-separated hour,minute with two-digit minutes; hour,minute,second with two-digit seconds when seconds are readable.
12,50
